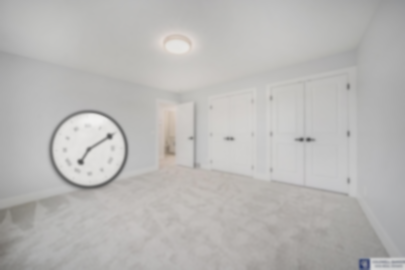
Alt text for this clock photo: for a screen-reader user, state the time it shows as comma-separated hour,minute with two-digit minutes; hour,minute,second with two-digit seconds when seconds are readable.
7,10
